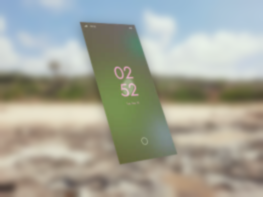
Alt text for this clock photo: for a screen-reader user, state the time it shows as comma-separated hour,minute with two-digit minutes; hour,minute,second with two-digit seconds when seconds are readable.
2,52
